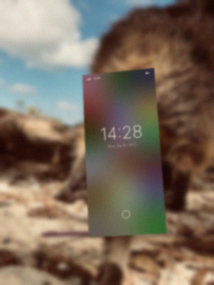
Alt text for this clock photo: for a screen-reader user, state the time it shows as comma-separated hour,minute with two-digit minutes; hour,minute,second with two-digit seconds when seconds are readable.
14,28
